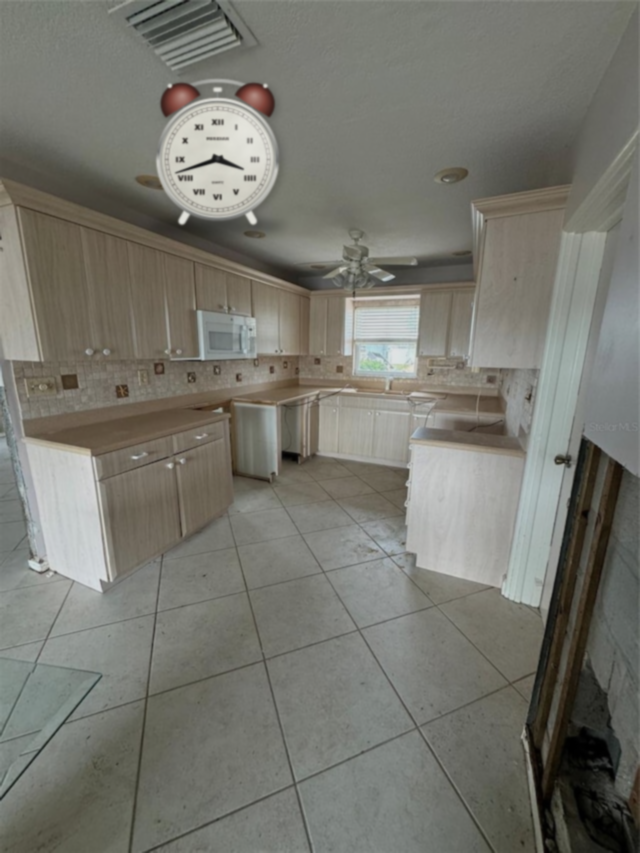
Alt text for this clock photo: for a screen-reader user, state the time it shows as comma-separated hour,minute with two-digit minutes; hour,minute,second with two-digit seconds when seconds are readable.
3,42
